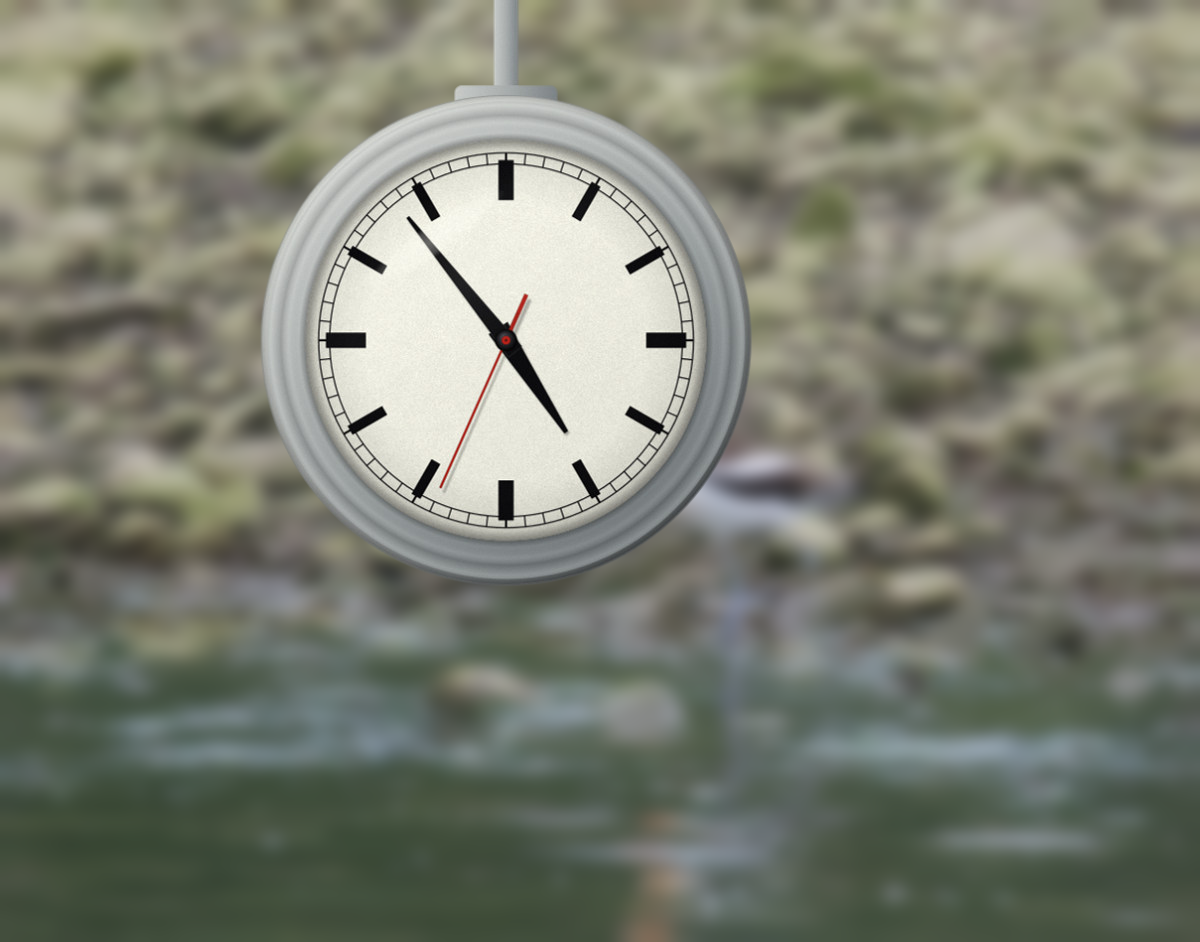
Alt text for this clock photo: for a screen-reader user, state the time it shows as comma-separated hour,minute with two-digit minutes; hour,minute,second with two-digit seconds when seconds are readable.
4,53,34
